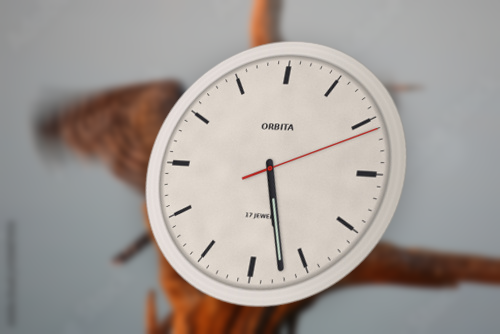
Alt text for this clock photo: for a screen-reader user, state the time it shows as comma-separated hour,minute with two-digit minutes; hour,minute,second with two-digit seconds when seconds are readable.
5,27,11
